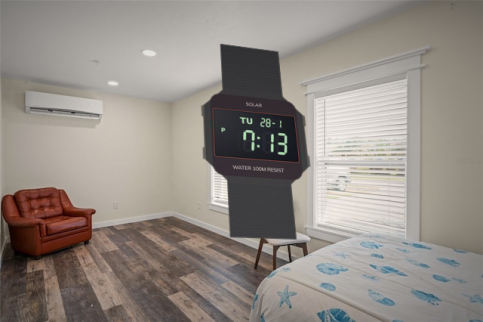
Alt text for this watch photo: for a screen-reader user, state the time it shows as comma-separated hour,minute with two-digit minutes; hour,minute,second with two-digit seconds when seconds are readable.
7,13
